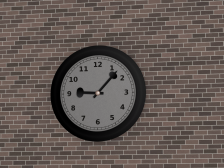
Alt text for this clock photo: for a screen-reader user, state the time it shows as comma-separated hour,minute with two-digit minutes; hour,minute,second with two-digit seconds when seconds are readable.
9,07
